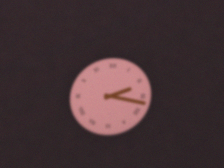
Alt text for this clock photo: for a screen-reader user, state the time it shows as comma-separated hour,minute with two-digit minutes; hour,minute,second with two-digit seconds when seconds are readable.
2,17
